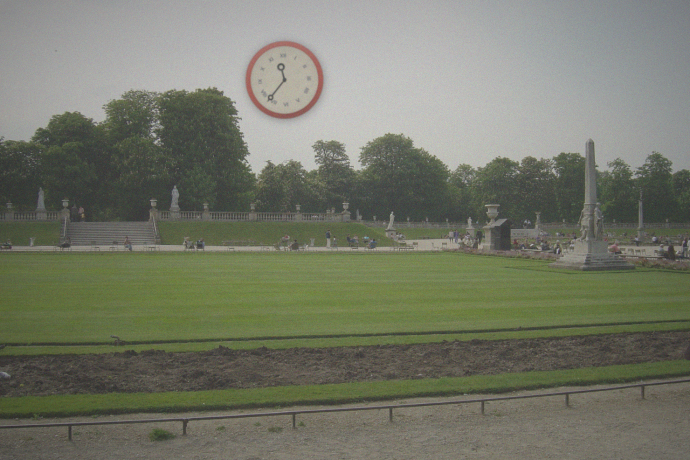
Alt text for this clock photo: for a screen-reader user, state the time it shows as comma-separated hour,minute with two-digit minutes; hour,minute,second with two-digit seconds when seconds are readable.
11,37
